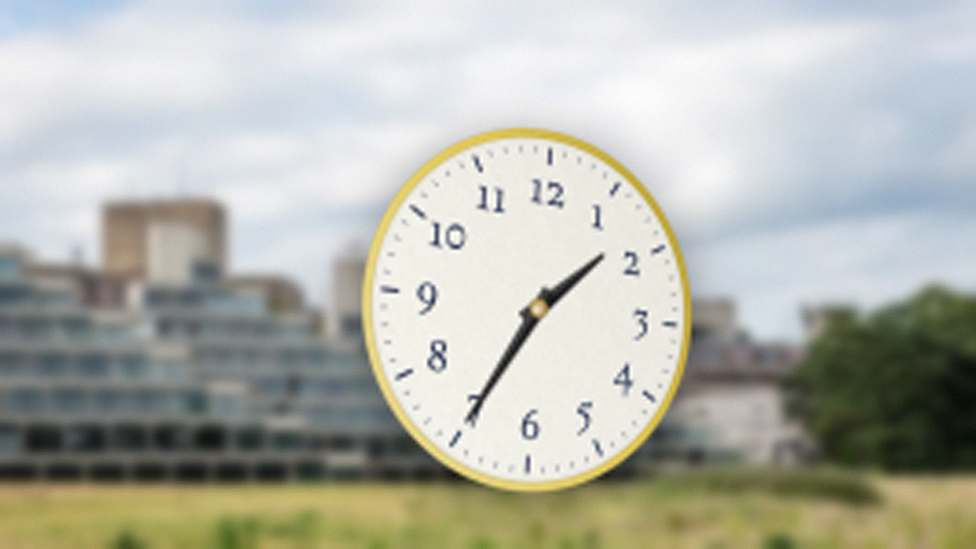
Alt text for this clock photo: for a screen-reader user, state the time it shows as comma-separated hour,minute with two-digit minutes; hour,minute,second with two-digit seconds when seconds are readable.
1,35
